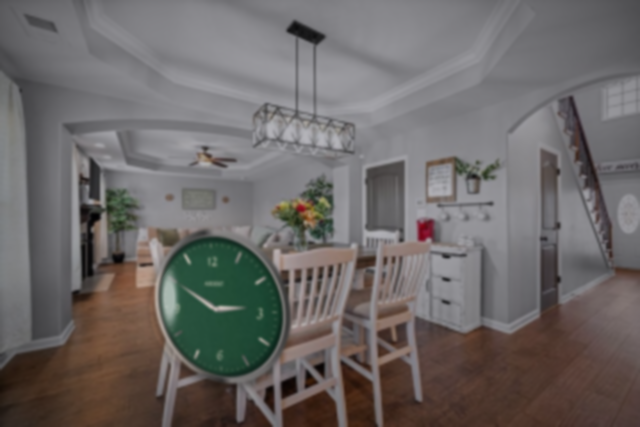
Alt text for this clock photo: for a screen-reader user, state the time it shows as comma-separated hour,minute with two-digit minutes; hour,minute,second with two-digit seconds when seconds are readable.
2,50
